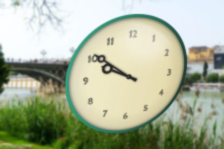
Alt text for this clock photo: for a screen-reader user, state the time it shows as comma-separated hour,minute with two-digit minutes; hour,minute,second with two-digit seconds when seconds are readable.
9,51
